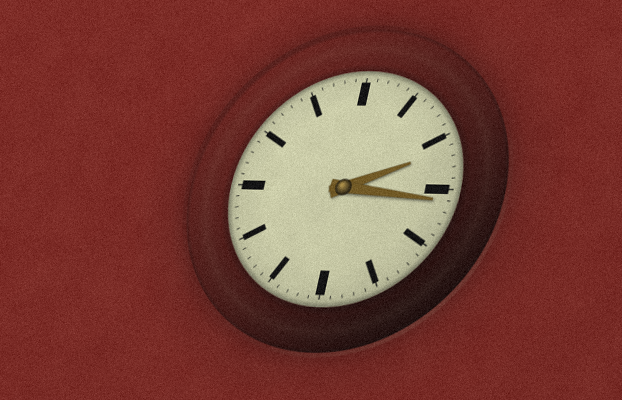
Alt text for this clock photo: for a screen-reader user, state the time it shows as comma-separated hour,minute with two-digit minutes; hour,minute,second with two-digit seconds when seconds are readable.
2,16
